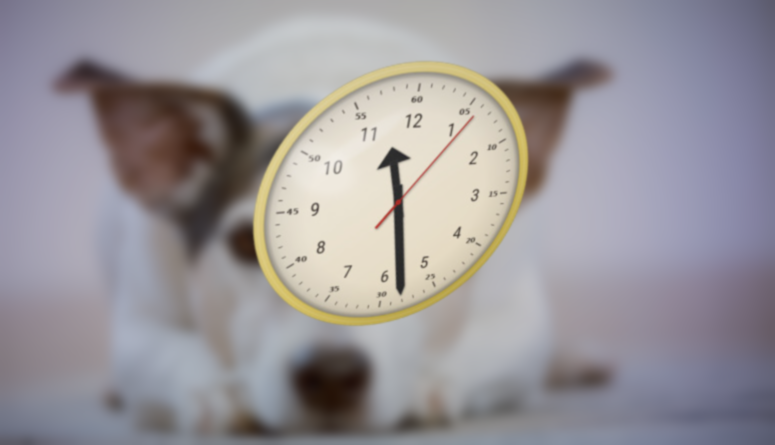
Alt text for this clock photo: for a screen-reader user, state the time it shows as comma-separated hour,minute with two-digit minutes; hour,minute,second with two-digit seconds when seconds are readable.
11,28,06
